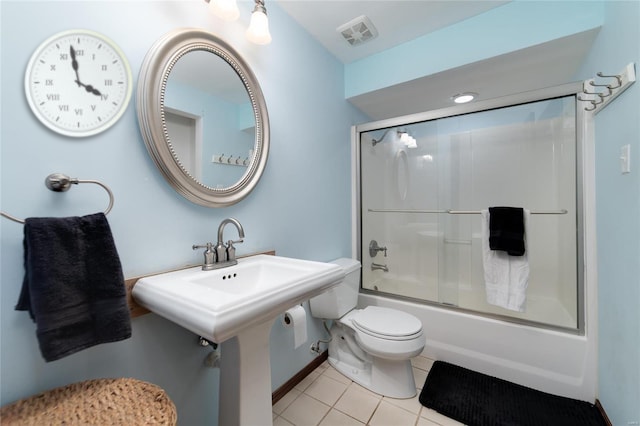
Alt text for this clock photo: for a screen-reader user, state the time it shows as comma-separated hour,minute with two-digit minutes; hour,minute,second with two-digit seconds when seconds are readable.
3,58
